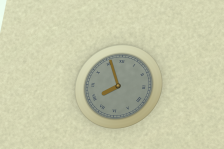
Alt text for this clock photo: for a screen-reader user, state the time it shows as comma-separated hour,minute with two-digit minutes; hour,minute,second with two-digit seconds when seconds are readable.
7,56
